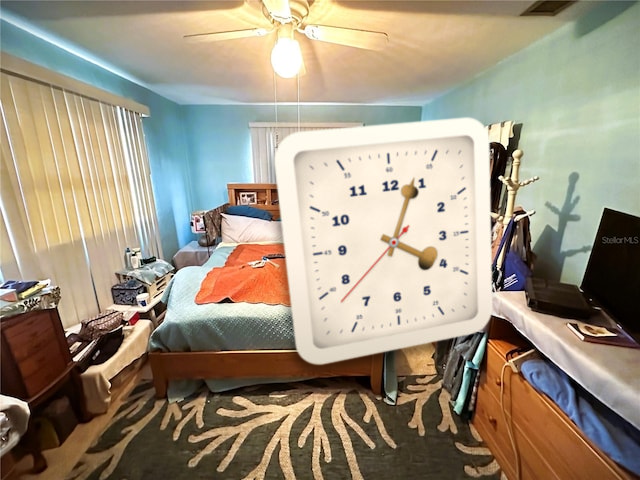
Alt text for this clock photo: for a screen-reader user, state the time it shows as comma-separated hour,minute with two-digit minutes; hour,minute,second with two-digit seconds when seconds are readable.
4,03,38
